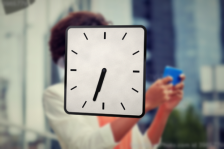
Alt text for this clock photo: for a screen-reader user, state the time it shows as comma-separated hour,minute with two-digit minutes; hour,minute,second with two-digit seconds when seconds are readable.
6,33
